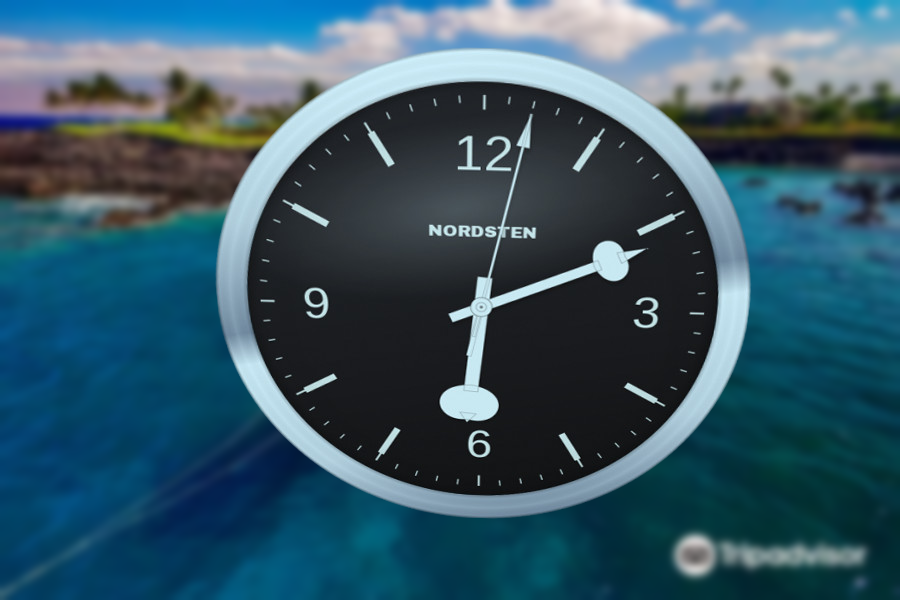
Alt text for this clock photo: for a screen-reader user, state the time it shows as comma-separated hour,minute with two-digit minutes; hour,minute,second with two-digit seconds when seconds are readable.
6,11,02
